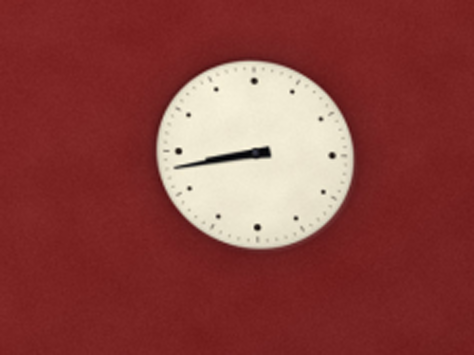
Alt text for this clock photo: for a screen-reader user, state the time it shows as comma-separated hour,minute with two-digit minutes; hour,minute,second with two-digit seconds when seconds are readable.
8,43
